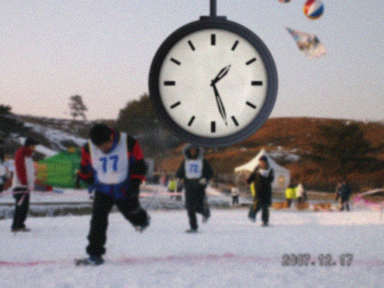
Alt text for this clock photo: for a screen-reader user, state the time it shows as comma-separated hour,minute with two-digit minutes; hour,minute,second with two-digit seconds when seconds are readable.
1,27
